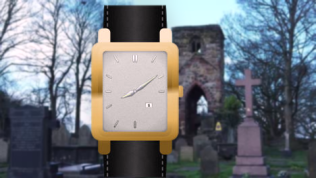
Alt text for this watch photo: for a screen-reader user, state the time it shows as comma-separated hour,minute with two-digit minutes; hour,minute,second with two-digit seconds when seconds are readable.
8,09
